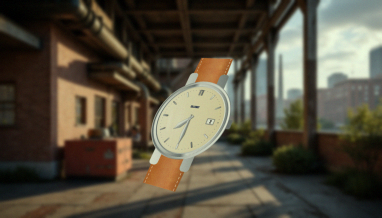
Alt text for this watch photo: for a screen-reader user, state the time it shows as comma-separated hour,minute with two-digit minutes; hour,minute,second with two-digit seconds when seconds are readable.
7,30
